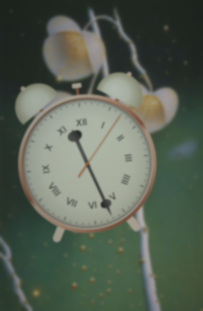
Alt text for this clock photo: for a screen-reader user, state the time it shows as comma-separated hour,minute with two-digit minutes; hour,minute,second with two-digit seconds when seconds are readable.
11,27,07
